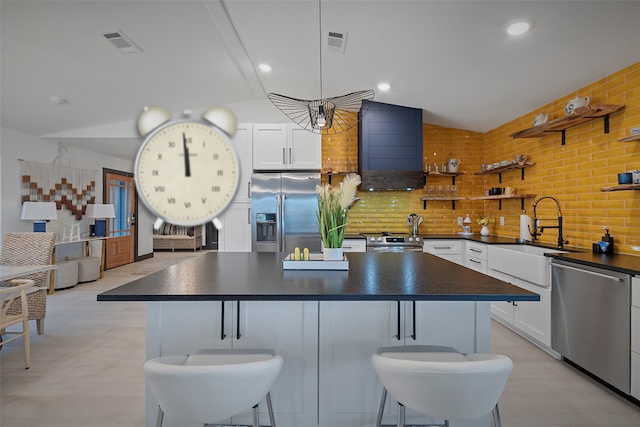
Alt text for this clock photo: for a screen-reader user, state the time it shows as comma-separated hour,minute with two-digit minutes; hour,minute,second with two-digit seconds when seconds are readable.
11,59
